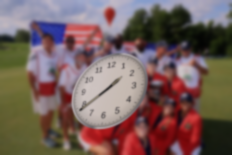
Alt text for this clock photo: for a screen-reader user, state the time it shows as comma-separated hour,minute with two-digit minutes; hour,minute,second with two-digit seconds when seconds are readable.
1,39
